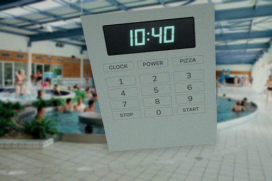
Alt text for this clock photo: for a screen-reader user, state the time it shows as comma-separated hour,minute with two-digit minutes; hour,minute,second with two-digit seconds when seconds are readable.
10,40
